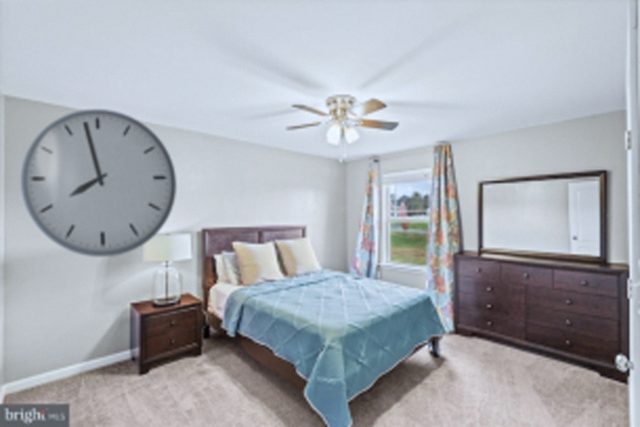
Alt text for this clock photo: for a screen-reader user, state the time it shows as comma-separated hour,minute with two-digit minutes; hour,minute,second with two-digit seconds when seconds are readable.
7,58
